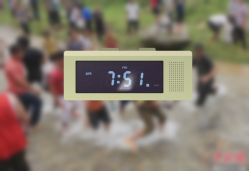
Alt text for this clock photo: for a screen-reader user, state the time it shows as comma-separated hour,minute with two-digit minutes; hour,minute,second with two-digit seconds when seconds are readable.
7,51
